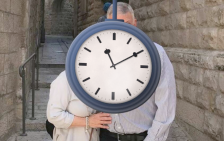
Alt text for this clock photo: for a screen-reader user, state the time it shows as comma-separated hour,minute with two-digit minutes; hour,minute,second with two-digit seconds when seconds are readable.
11,10
